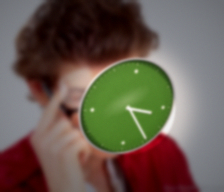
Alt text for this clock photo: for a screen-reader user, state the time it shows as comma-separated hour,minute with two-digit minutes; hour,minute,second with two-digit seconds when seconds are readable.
3,24
